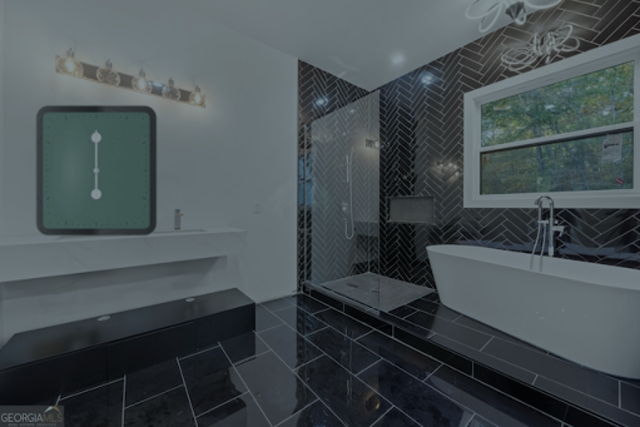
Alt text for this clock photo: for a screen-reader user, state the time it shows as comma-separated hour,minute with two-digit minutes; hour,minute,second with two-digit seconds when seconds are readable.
6,00
